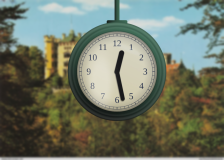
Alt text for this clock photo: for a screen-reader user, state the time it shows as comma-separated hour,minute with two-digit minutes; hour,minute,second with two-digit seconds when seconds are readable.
12,28
